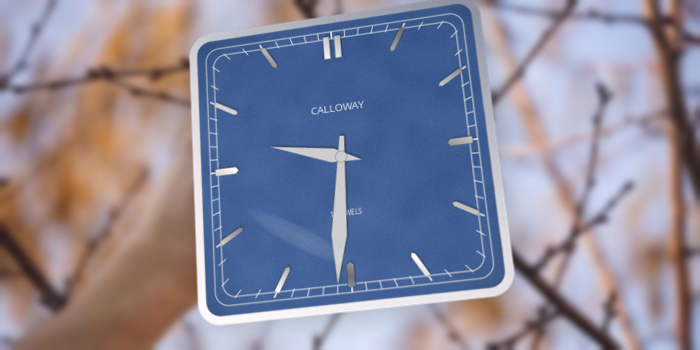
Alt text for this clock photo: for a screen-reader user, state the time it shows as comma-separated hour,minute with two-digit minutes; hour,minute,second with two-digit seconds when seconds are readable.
9,31
